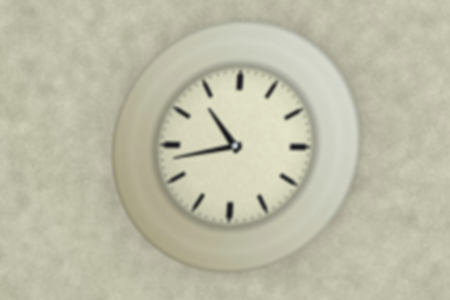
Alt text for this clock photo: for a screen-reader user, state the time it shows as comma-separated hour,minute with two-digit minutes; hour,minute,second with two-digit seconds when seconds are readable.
10,43
